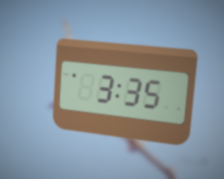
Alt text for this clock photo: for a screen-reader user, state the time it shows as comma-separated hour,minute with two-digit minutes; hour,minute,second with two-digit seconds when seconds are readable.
3,35
